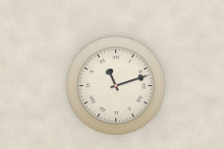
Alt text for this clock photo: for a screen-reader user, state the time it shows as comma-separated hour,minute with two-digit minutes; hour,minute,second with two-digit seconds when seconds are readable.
11,12
